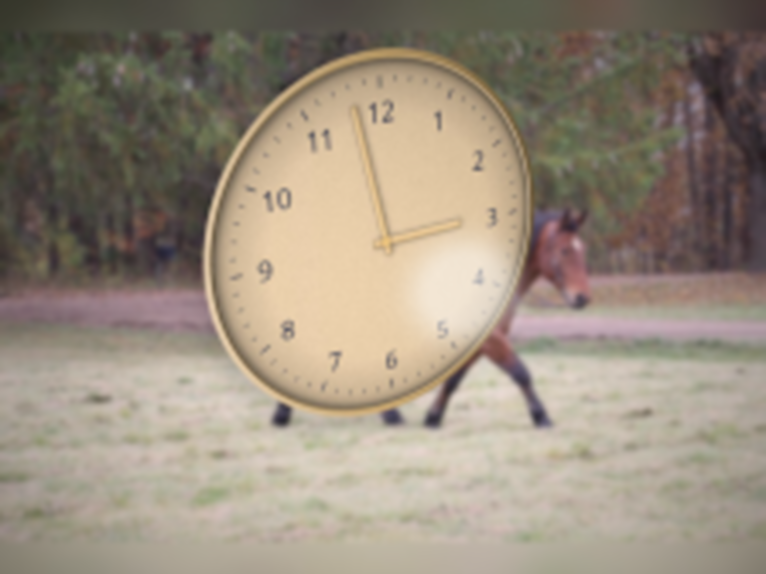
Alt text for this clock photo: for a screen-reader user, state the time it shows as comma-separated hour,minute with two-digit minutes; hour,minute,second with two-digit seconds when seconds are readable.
2,58
